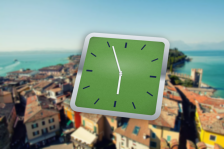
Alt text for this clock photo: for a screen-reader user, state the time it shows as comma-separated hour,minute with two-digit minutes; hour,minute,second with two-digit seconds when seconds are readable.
5,56
